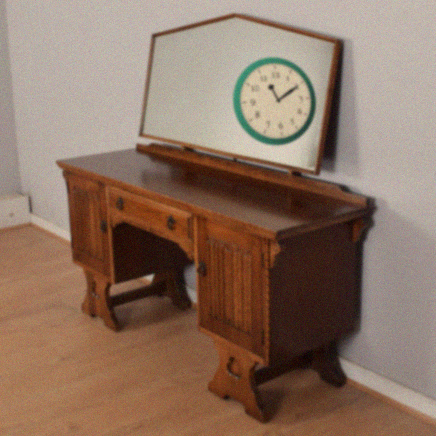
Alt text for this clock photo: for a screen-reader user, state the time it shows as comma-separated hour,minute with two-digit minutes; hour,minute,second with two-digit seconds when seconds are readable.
11,10
